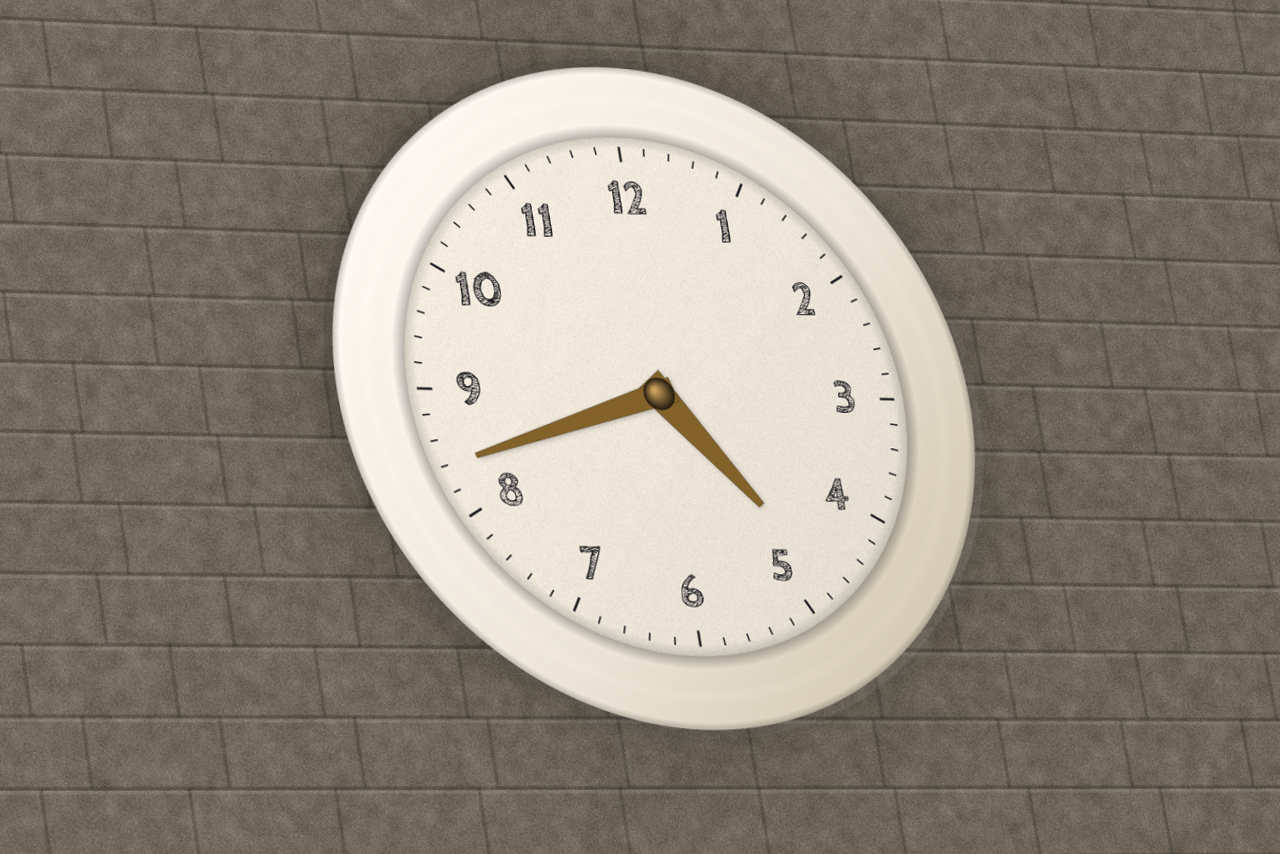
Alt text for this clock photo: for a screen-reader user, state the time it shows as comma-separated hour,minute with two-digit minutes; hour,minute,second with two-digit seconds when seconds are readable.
4,42
